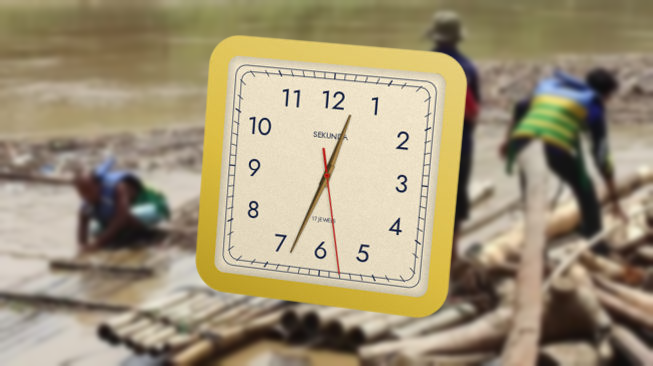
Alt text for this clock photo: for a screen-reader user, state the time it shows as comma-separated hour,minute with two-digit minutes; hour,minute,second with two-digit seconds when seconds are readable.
12,33,28
